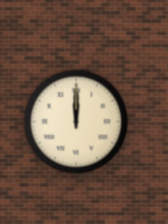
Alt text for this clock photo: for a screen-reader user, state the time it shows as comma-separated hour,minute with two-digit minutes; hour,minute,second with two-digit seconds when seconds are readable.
12,00
